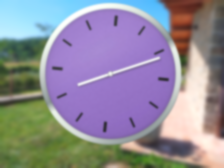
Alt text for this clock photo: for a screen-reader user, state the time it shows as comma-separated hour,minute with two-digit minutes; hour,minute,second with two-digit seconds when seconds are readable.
8,11
